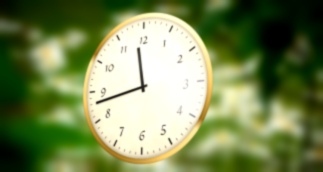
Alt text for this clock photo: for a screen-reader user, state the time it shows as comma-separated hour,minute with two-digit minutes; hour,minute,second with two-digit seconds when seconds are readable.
11,43
